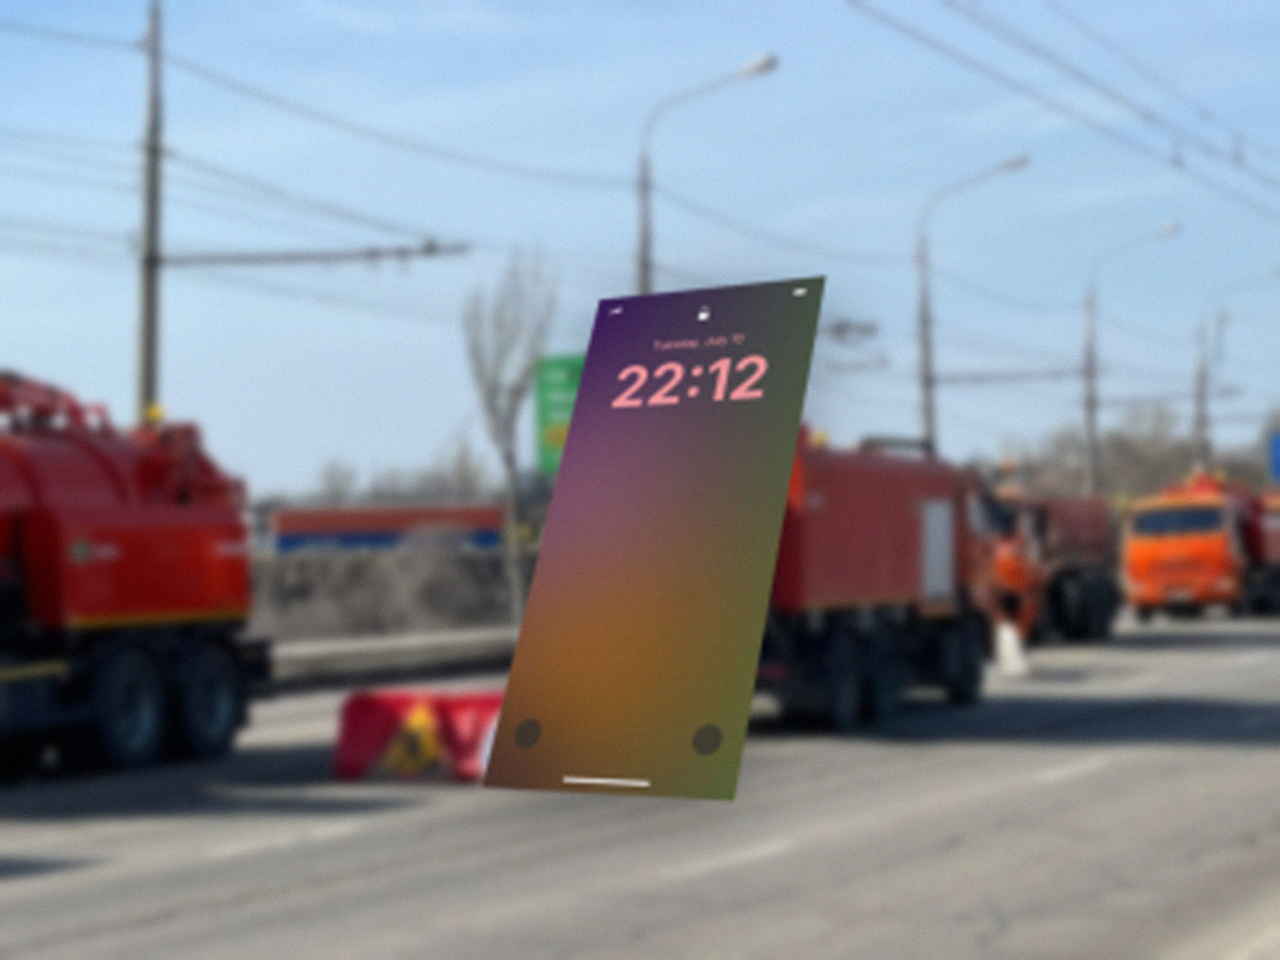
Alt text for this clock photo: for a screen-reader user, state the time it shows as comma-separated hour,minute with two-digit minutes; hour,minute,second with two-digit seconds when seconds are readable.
22,12
